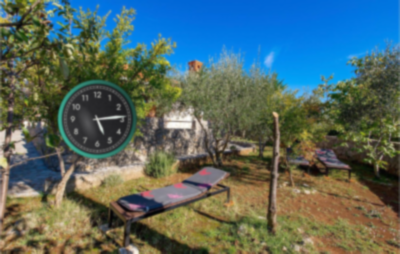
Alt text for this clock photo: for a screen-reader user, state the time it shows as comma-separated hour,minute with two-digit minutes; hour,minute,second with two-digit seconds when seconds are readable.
5,14
